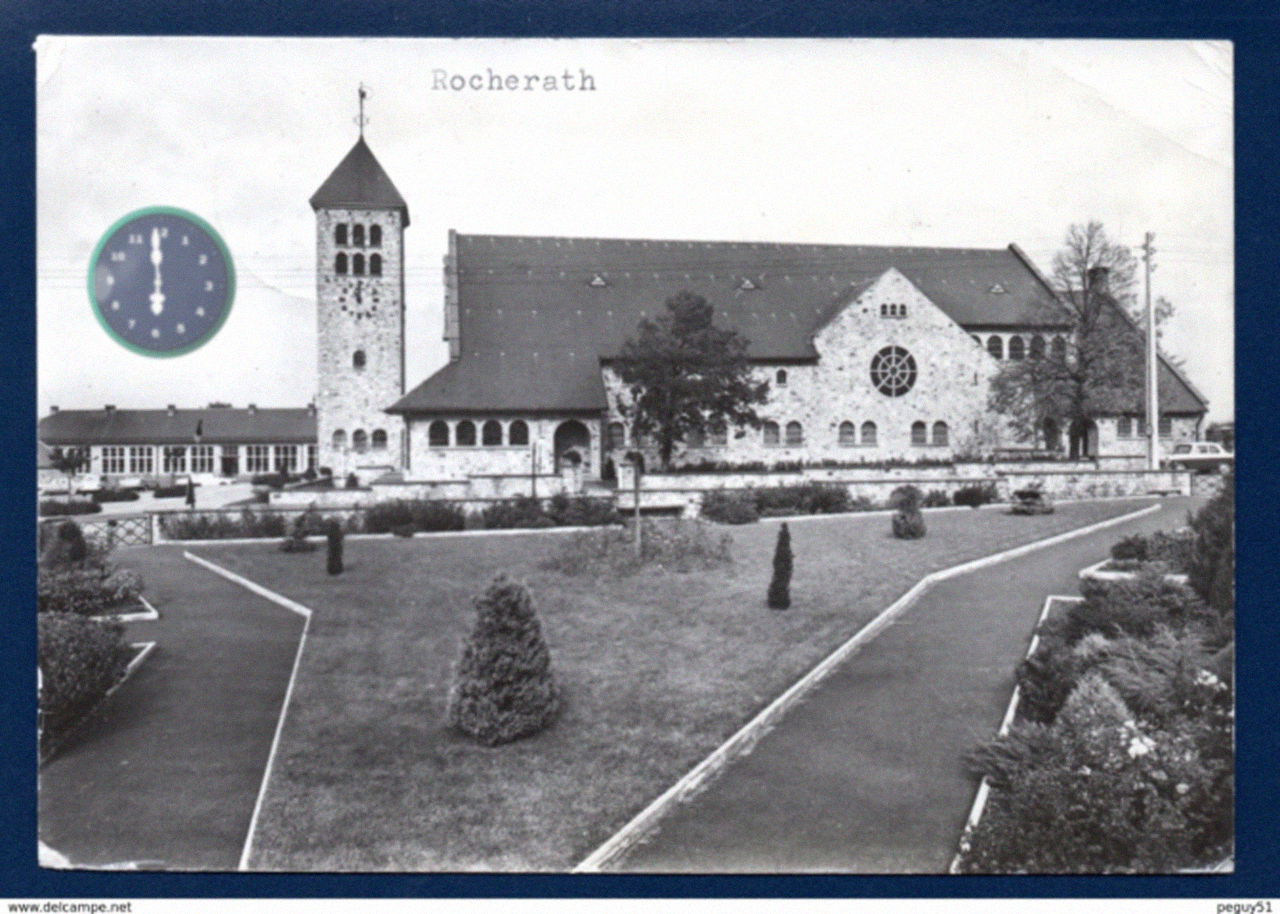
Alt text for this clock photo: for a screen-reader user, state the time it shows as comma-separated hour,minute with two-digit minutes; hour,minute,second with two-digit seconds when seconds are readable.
5,59
